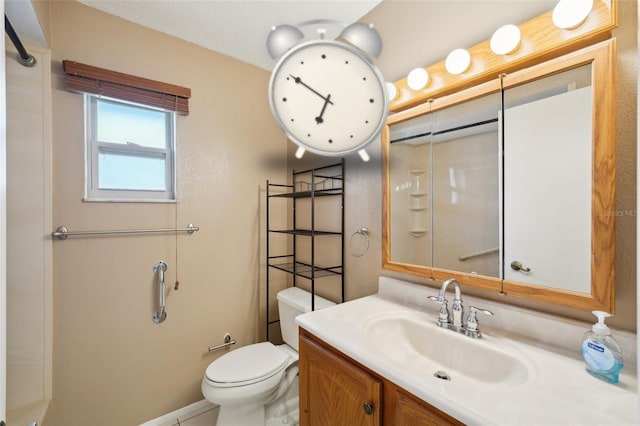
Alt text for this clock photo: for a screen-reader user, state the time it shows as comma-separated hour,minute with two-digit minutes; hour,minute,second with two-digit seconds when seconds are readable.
6,51
